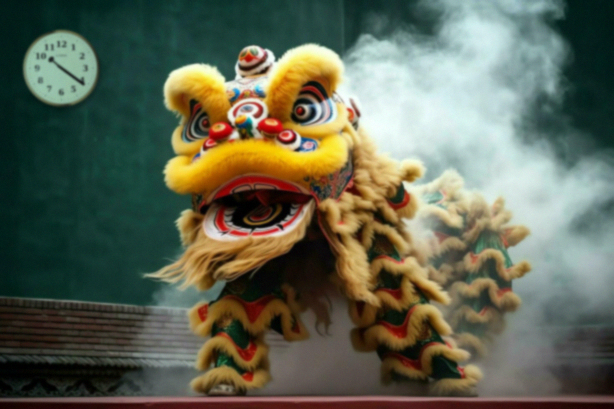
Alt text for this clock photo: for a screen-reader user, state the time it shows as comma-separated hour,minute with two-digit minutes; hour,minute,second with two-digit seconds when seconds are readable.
10,21
